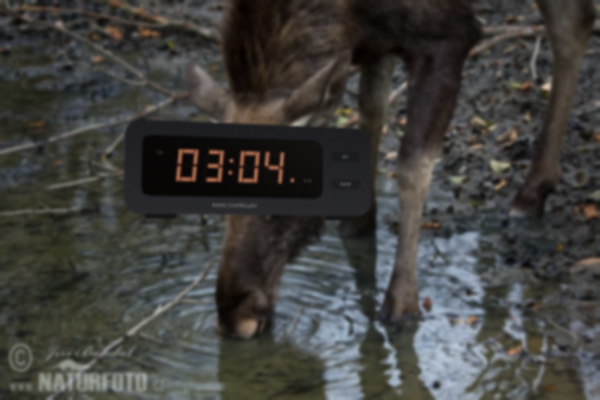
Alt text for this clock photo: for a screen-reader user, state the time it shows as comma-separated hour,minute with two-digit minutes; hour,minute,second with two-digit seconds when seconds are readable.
3,04
